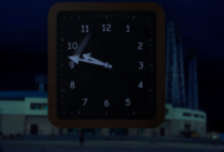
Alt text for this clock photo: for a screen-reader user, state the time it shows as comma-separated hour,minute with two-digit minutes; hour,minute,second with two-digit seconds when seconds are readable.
9,47
